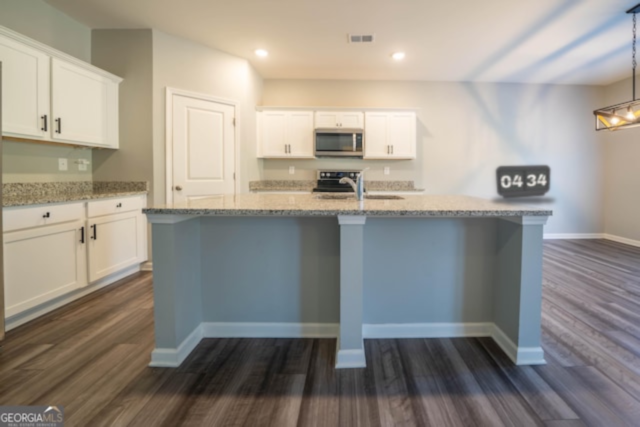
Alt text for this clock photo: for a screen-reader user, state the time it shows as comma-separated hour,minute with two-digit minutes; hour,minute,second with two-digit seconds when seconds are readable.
4,34
